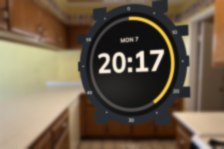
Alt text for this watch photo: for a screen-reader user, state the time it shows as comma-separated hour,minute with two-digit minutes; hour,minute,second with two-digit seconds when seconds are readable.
20,17
